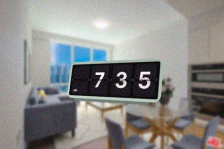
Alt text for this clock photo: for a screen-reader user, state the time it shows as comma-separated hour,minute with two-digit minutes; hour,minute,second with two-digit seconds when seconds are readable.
7,35
